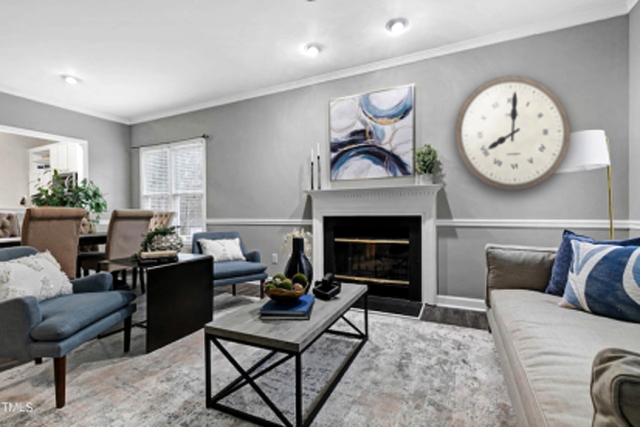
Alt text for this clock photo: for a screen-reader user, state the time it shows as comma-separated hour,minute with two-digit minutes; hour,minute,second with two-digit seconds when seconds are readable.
8,01
